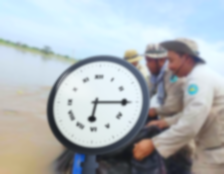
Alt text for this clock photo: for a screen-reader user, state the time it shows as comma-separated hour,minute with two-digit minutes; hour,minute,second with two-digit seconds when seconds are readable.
6,15
